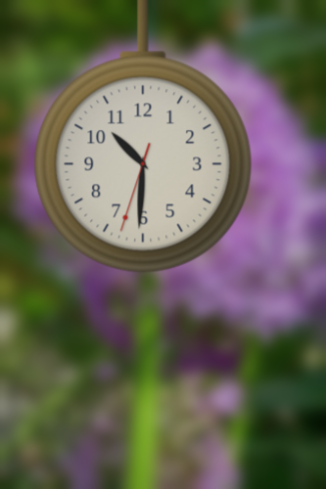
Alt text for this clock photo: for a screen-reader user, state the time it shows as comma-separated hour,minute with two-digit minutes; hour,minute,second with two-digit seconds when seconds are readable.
10,30,33
